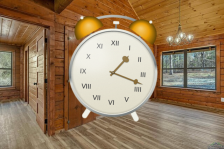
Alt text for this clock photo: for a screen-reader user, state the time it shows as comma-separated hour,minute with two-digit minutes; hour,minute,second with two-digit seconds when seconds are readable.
1,18
